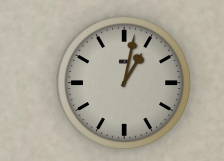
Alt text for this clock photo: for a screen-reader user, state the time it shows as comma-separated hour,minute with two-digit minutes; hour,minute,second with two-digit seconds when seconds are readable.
1,02
